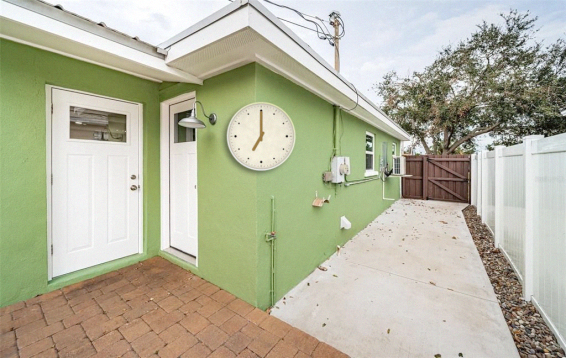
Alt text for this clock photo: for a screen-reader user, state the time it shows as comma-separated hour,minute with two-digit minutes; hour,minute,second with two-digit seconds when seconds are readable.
7,00
